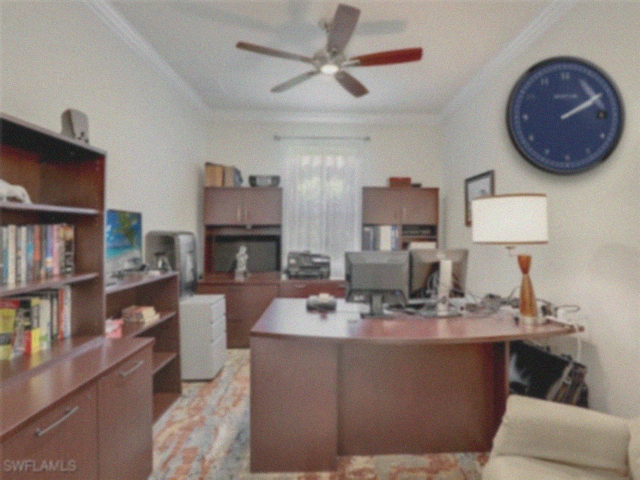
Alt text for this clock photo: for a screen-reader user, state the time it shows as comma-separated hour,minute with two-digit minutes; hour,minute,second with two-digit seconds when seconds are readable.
2,10
